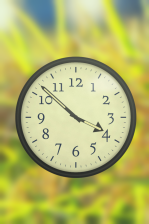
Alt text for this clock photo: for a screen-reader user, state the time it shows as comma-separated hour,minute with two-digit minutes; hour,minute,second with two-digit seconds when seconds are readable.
3,52
